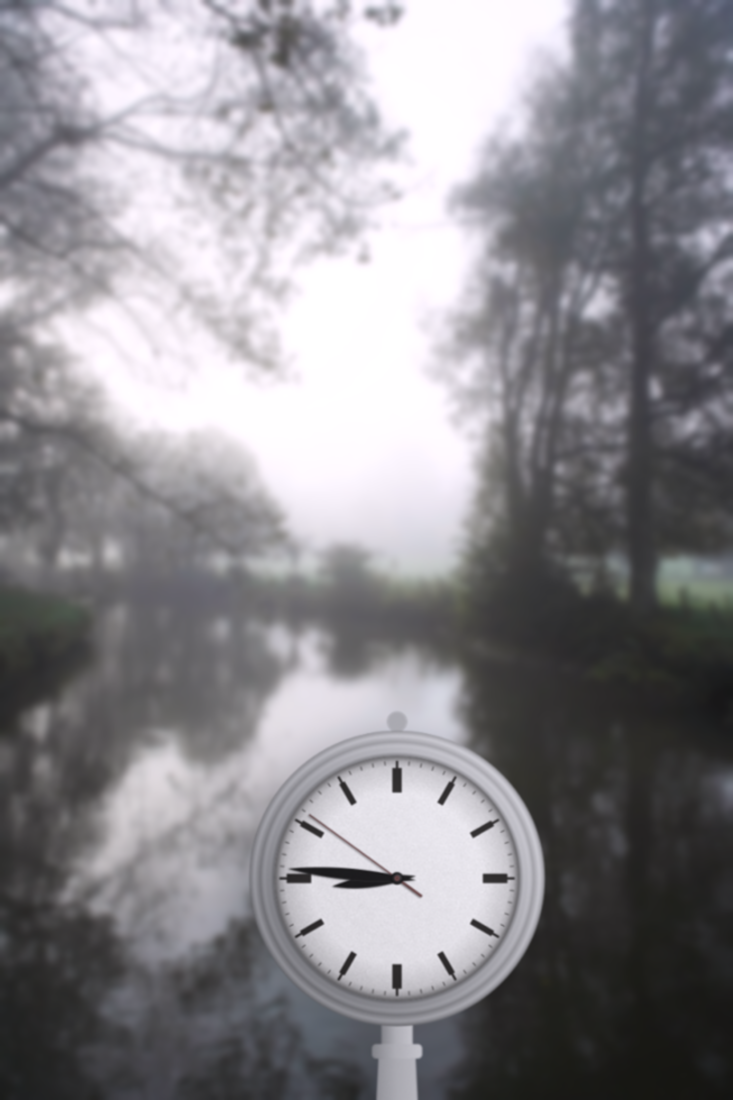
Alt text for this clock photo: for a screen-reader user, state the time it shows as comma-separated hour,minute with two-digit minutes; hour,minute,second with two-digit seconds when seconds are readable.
8,45,51
